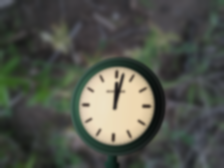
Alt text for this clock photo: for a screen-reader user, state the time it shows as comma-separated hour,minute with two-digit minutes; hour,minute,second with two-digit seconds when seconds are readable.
12,02
